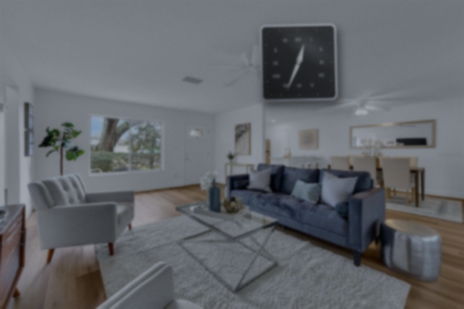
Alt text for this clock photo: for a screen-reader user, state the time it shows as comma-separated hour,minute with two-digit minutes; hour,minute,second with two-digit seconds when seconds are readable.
12,34
